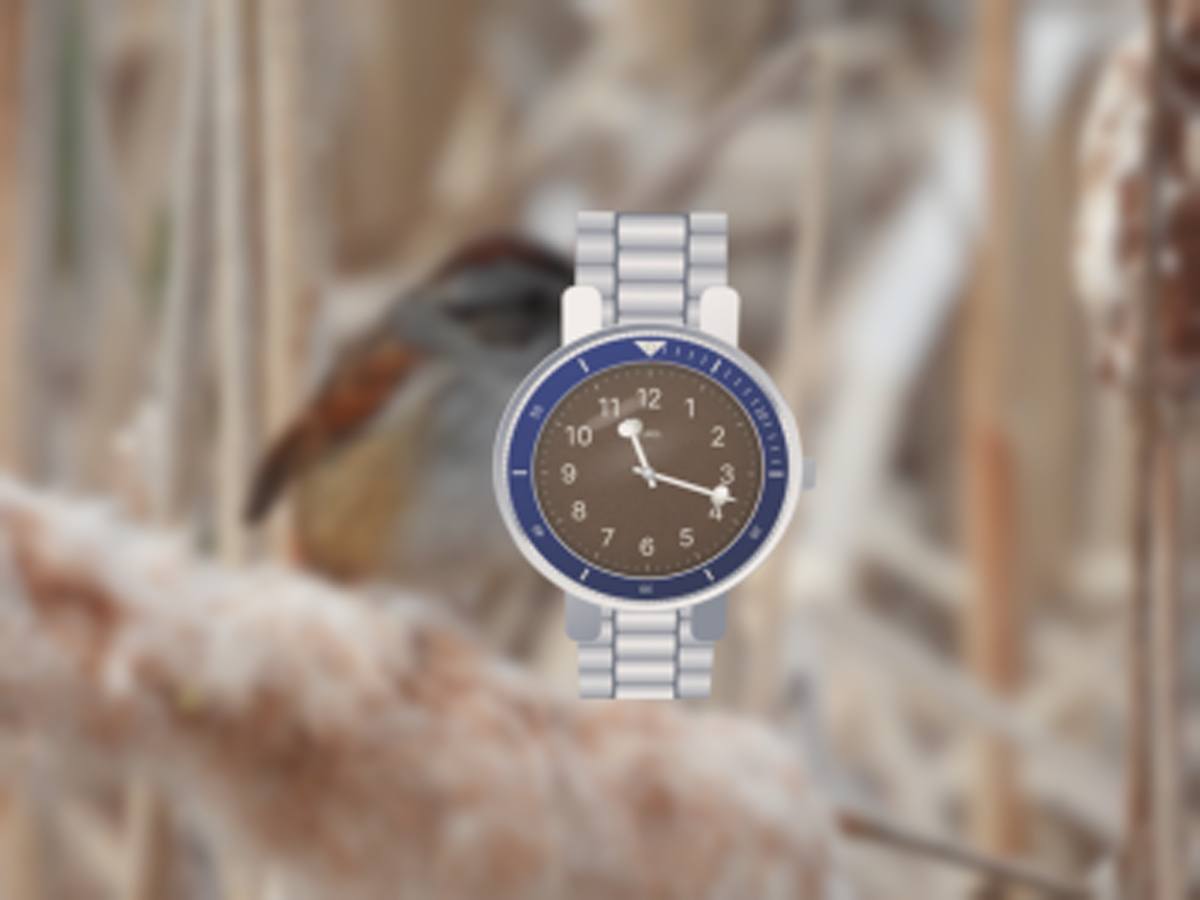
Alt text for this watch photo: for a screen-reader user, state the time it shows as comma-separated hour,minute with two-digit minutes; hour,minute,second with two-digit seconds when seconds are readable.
11,18
